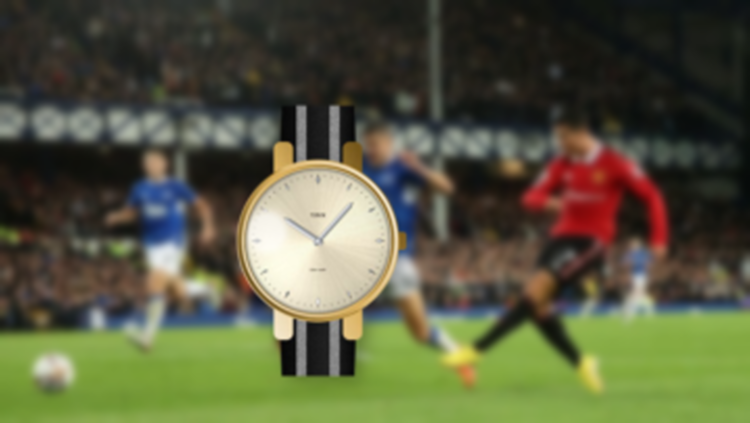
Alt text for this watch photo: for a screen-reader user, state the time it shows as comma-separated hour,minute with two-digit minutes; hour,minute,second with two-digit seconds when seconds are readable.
10,07
